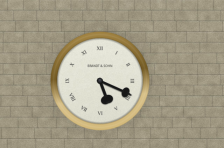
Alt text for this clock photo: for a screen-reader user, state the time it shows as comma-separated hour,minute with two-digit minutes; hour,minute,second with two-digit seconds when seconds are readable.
5,19
